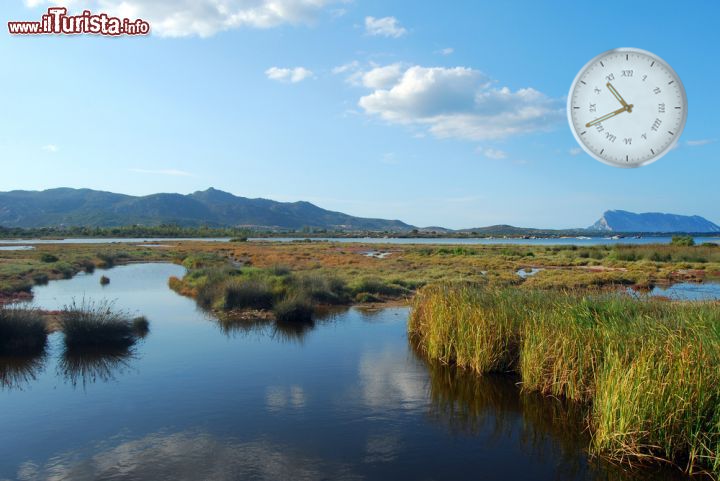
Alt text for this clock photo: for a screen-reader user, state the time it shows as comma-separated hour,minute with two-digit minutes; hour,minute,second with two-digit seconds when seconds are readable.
10,41
